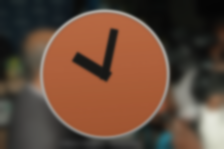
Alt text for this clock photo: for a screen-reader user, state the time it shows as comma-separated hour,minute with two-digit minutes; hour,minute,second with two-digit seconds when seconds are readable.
10,02
